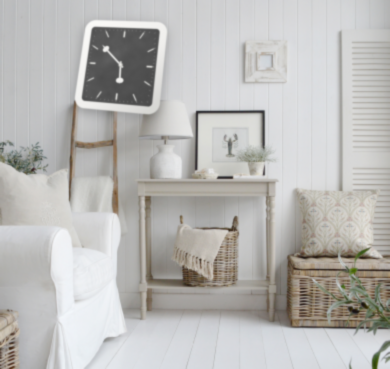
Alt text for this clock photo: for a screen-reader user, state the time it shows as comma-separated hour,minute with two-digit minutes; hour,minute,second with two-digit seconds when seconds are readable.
5,52
